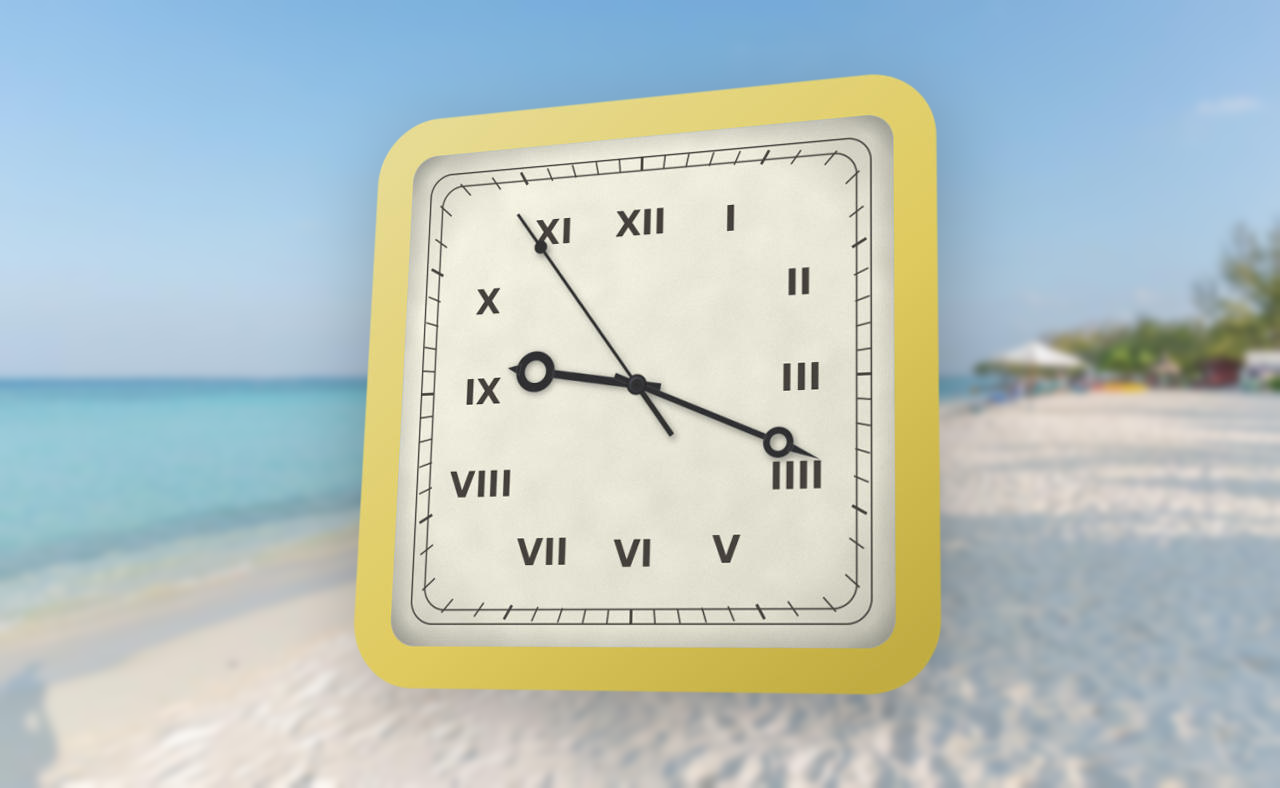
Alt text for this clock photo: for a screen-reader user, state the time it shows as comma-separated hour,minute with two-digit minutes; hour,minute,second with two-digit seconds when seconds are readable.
9,18,54
